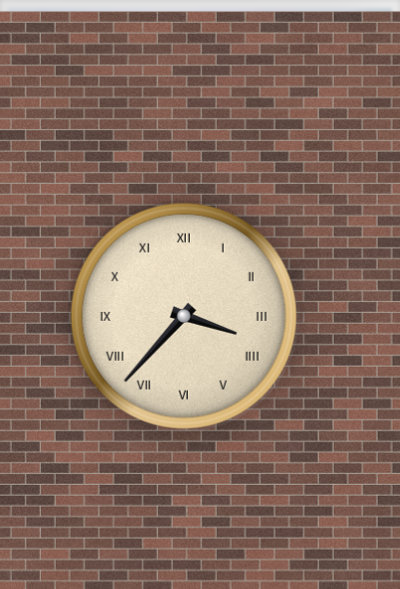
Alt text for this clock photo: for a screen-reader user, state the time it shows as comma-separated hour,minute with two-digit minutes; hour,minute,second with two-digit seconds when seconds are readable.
3,37
